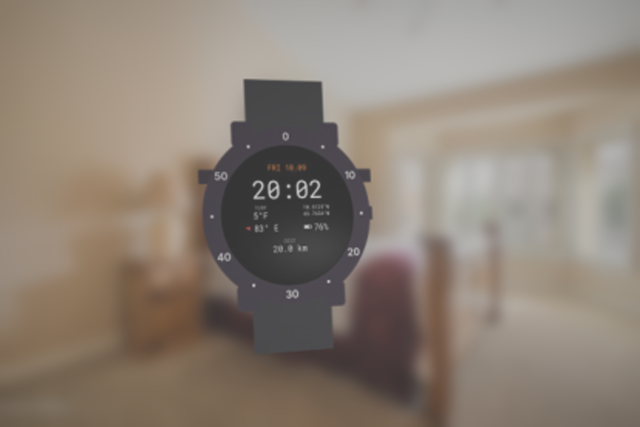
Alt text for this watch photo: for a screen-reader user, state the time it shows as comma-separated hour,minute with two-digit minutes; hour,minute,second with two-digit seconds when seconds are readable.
20,02
